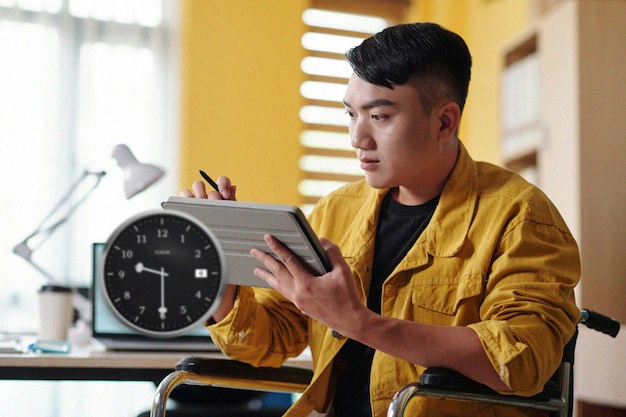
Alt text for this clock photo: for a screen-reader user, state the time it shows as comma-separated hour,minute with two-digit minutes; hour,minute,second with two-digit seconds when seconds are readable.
9,30
